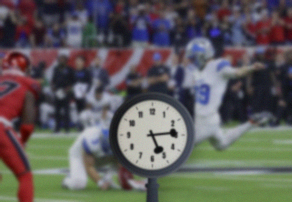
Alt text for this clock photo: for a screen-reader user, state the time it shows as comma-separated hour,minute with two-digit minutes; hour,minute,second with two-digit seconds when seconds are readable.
5,14
